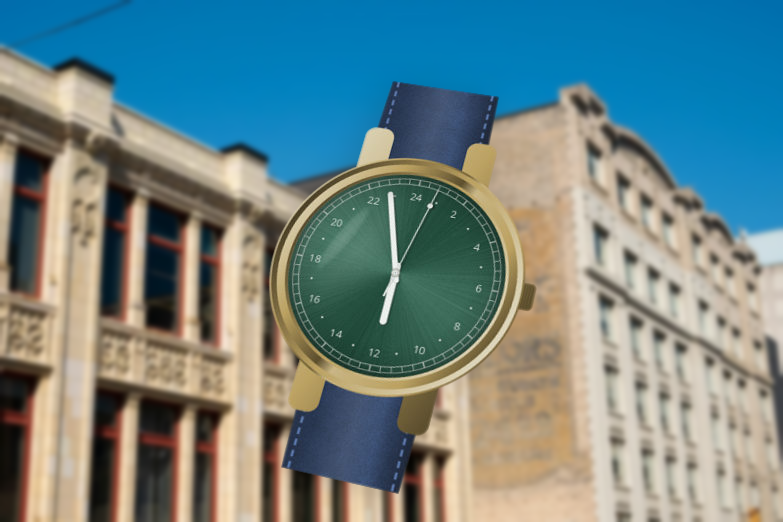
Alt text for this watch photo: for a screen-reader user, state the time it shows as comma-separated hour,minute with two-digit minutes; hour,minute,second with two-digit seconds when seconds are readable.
11,57,02
